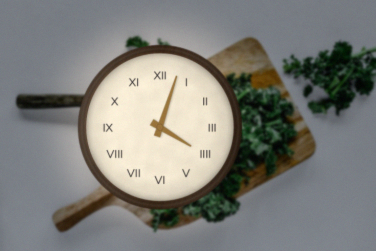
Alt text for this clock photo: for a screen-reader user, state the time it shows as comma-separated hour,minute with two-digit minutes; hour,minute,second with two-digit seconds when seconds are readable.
4,03
